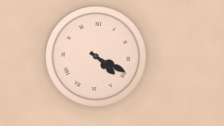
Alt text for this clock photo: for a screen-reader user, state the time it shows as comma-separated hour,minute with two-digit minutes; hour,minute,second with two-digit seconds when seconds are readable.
4,19
